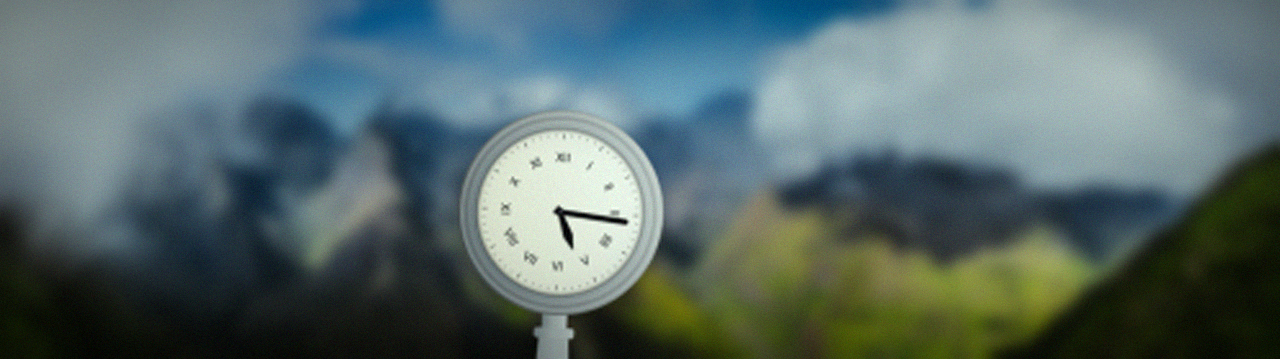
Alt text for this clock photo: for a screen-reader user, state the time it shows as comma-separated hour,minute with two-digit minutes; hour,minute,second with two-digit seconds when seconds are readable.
5,16
